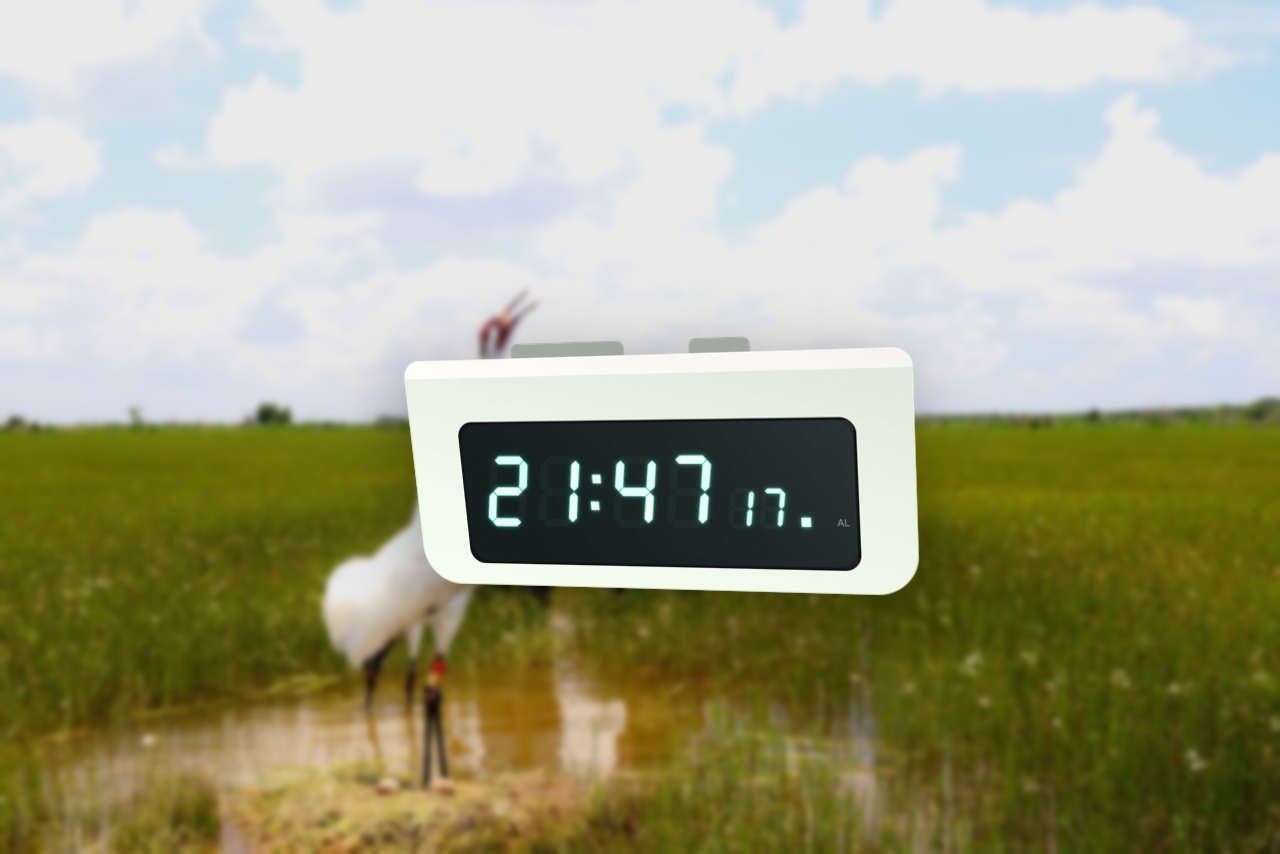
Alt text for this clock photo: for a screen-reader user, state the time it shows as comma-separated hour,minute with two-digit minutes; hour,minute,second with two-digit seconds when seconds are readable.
21,47,17
